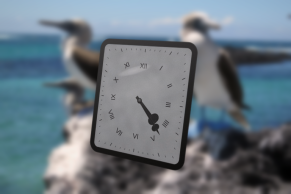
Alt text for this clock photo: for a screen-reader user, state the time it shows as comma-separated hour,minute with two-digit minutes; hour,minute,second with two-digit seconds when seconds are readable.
4,23
